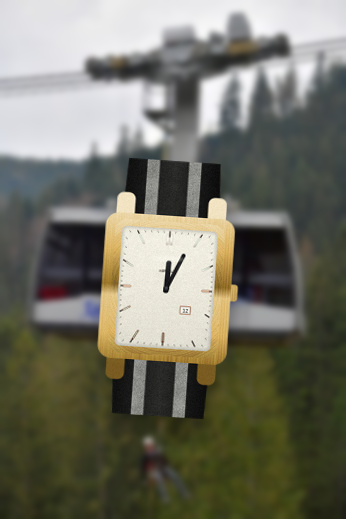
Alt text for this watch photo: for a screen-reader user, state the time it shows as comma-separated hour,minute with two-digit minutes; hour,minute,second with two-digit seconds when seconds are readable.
12,04
